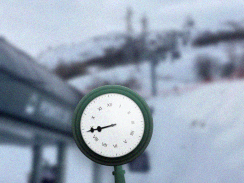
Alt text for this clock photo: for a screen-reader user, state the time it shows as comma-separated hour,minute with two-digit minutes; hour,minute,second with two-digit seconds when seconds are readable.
8,44
